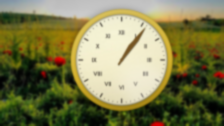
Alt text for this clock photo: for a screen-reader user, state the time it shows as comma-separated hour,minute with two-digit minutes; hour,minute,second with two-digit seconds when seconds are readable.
1,06
